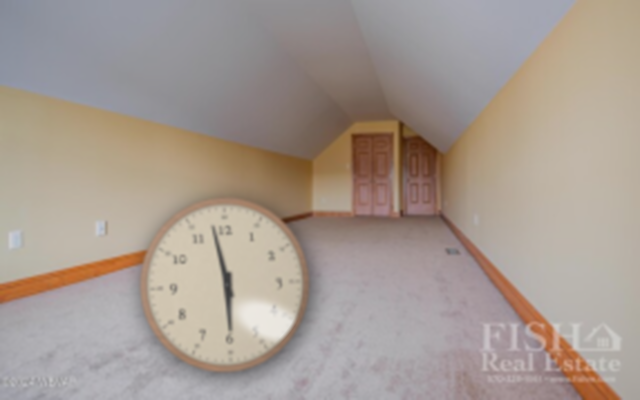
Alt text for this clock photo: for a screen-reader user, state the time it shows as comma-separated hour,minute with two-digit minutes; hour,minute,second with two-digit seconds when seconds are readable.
5,58
